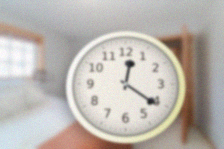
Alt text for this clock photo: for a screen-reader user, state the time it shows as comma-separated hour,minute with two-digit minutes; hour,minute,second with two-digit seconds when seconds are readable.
12,21
